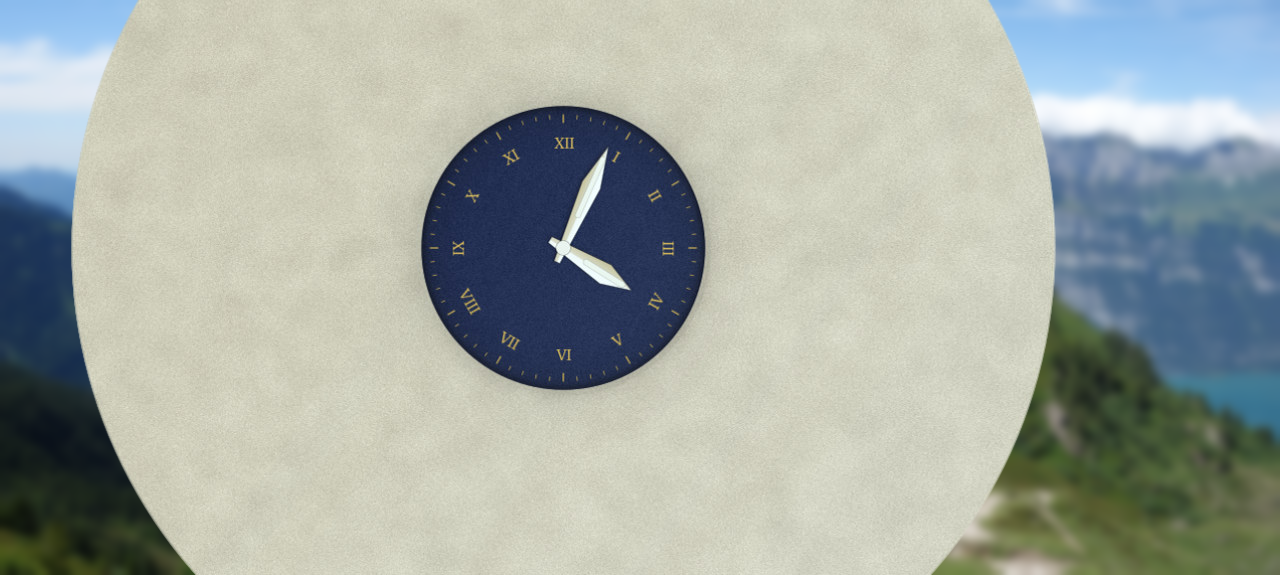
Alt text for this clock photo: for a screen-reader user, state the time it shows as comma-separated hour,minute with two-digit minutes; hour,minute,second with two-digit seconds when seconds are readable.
4,04
